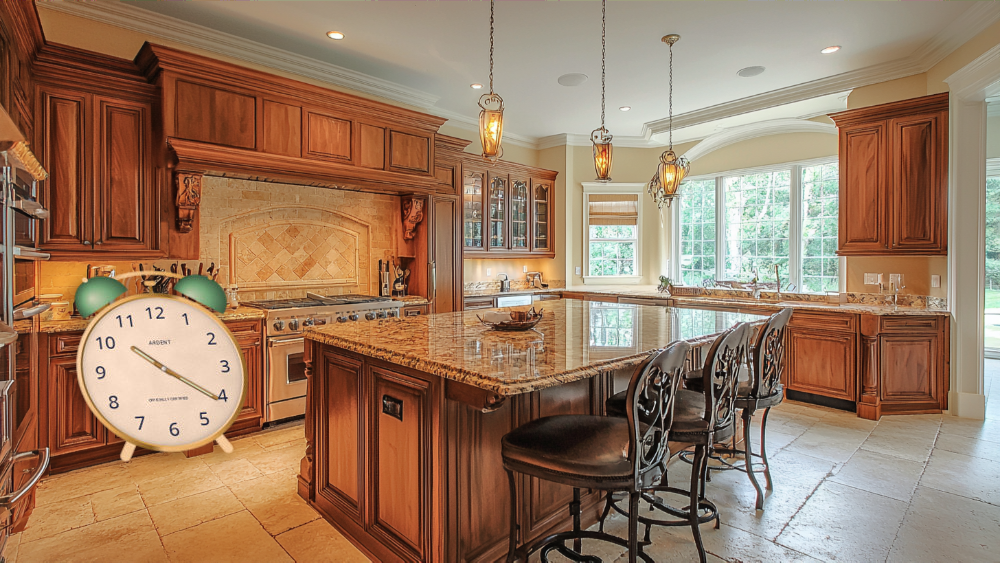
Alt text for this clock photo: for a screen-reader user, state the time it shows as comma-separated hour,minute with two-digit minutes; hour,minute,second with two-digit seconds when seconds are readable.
10,21
